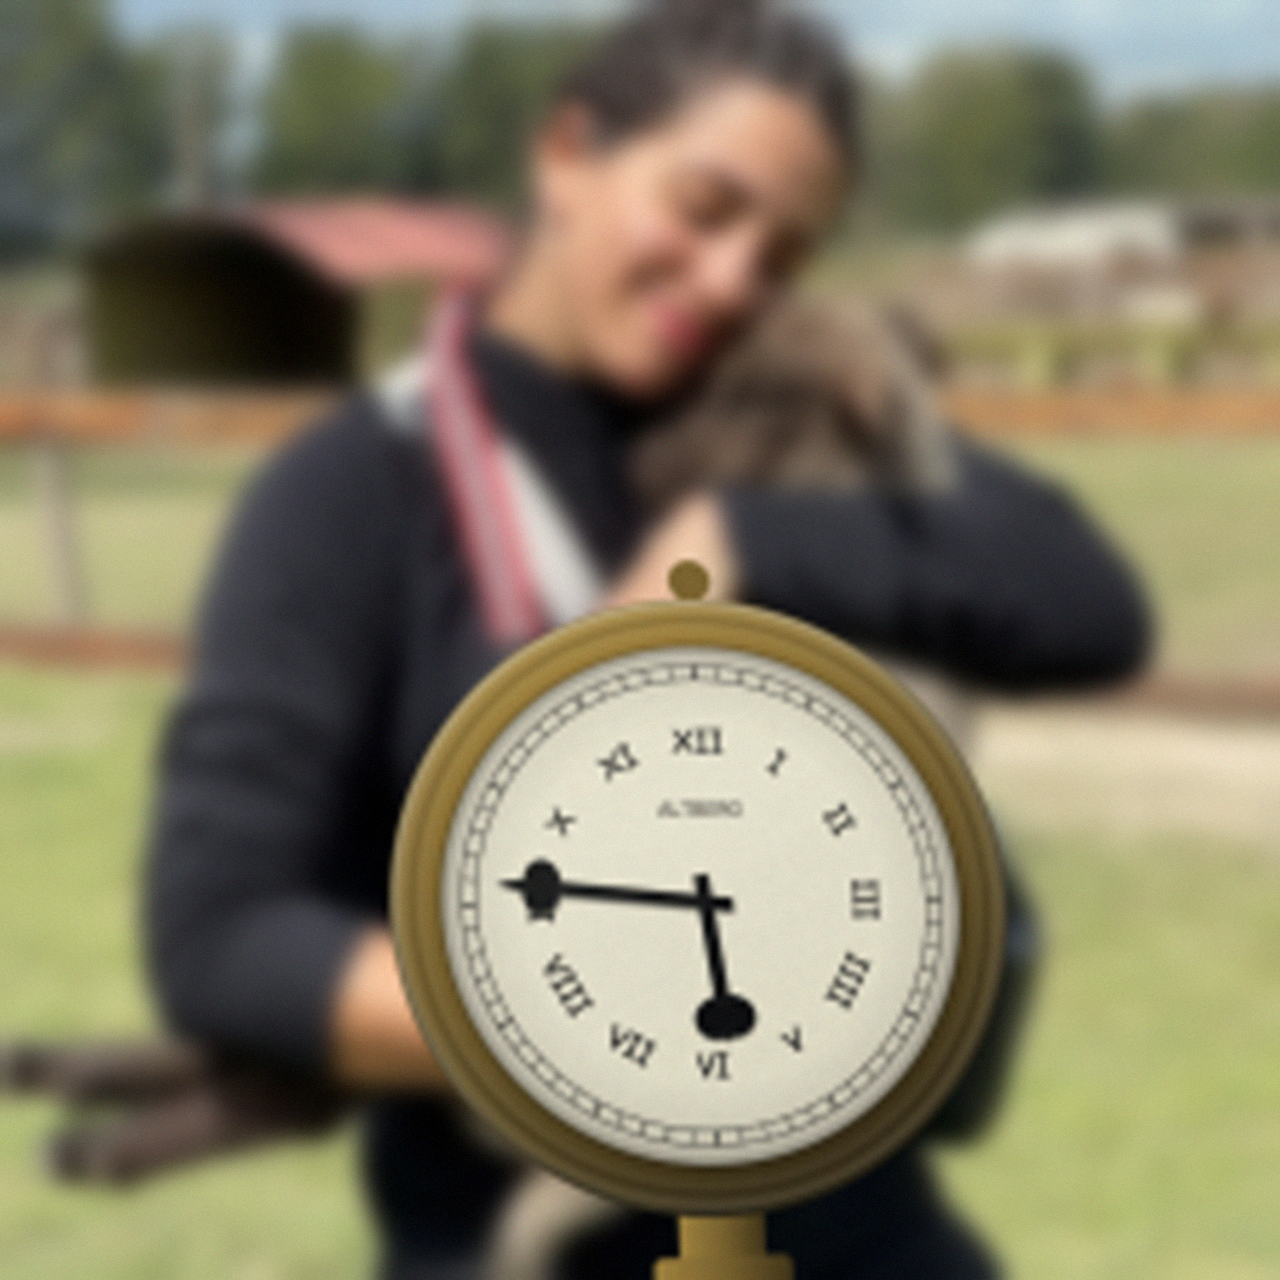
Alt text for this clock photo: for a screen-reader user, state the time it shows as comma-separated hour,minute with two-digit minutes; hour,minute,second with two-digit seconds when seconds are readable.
5,46
